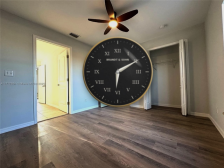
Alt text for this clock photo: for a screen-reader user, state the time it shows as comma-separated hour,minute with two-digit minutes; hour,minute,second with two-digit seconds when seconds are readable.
6,10
